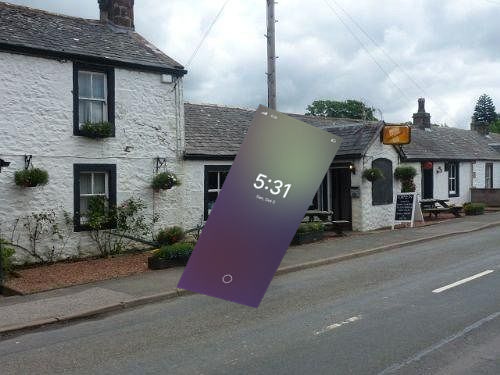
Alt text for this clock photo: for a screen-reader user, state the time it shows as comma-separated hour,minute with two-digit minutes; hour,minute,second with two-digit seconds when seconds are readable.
5,31
